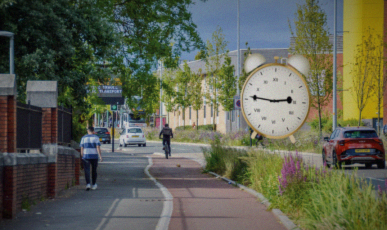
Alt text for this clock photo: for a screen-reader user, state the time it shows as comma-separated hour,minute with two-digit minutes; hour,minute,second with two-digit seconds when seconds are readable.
2,46
